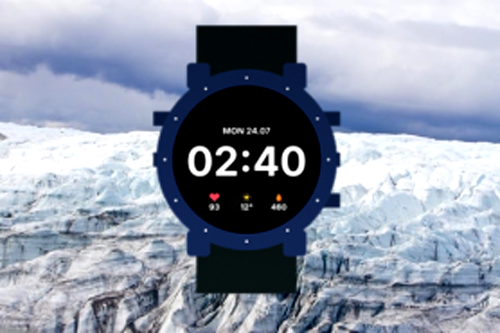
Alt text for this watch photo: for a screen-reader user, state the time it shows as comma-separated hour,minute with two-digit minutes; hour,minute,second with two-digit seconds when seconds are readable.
2,40
